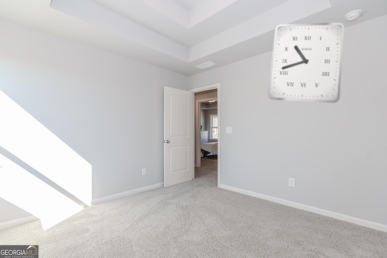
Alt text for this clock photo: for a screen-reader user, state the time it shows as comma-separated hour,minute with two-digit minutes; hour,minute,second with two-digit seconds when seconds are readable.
10,42
